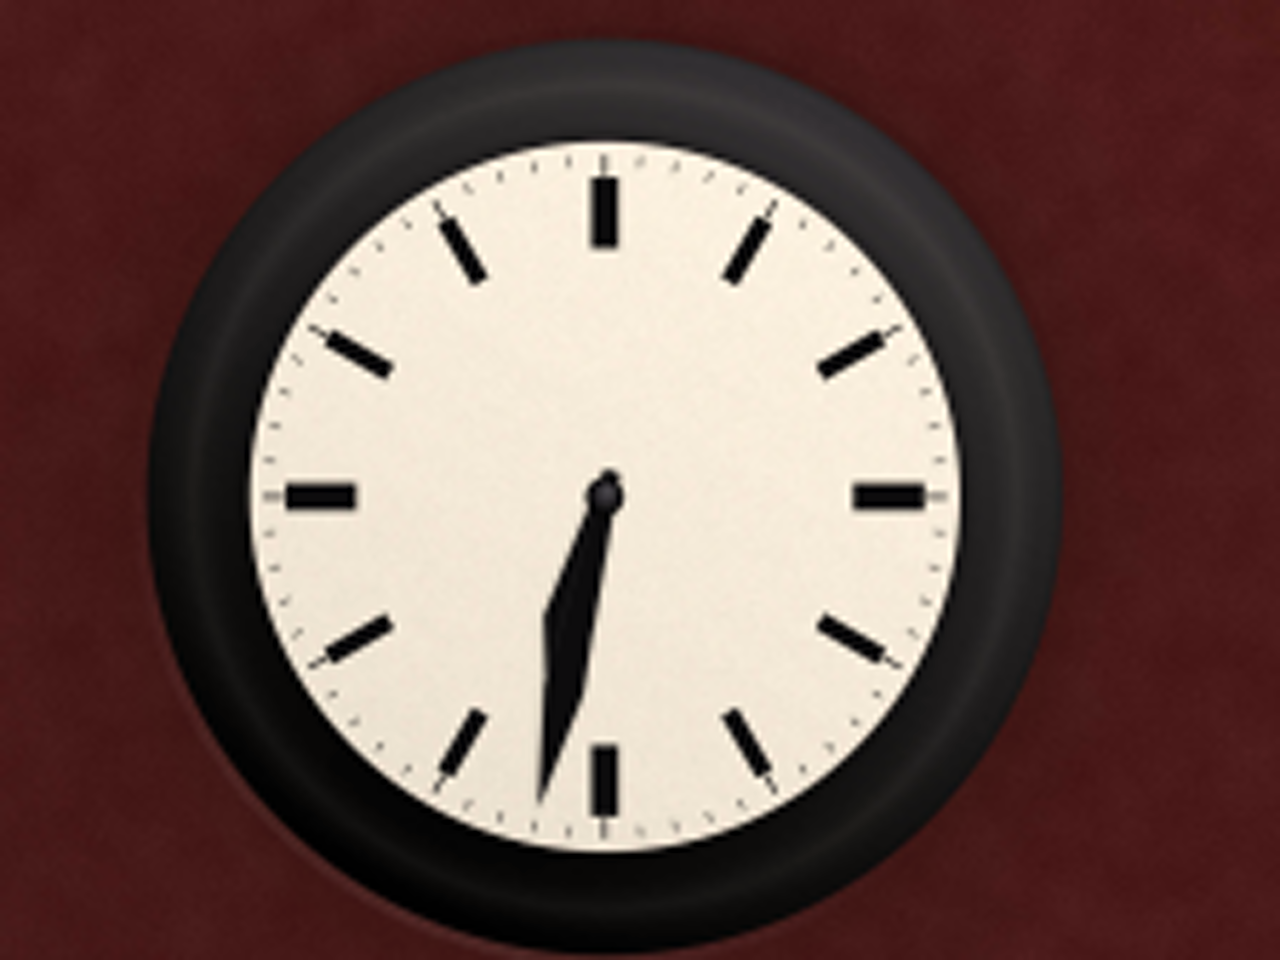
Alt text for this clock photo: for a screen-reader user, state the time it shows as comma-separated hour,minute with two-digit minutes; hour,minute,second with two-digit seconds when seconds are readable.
6,32
